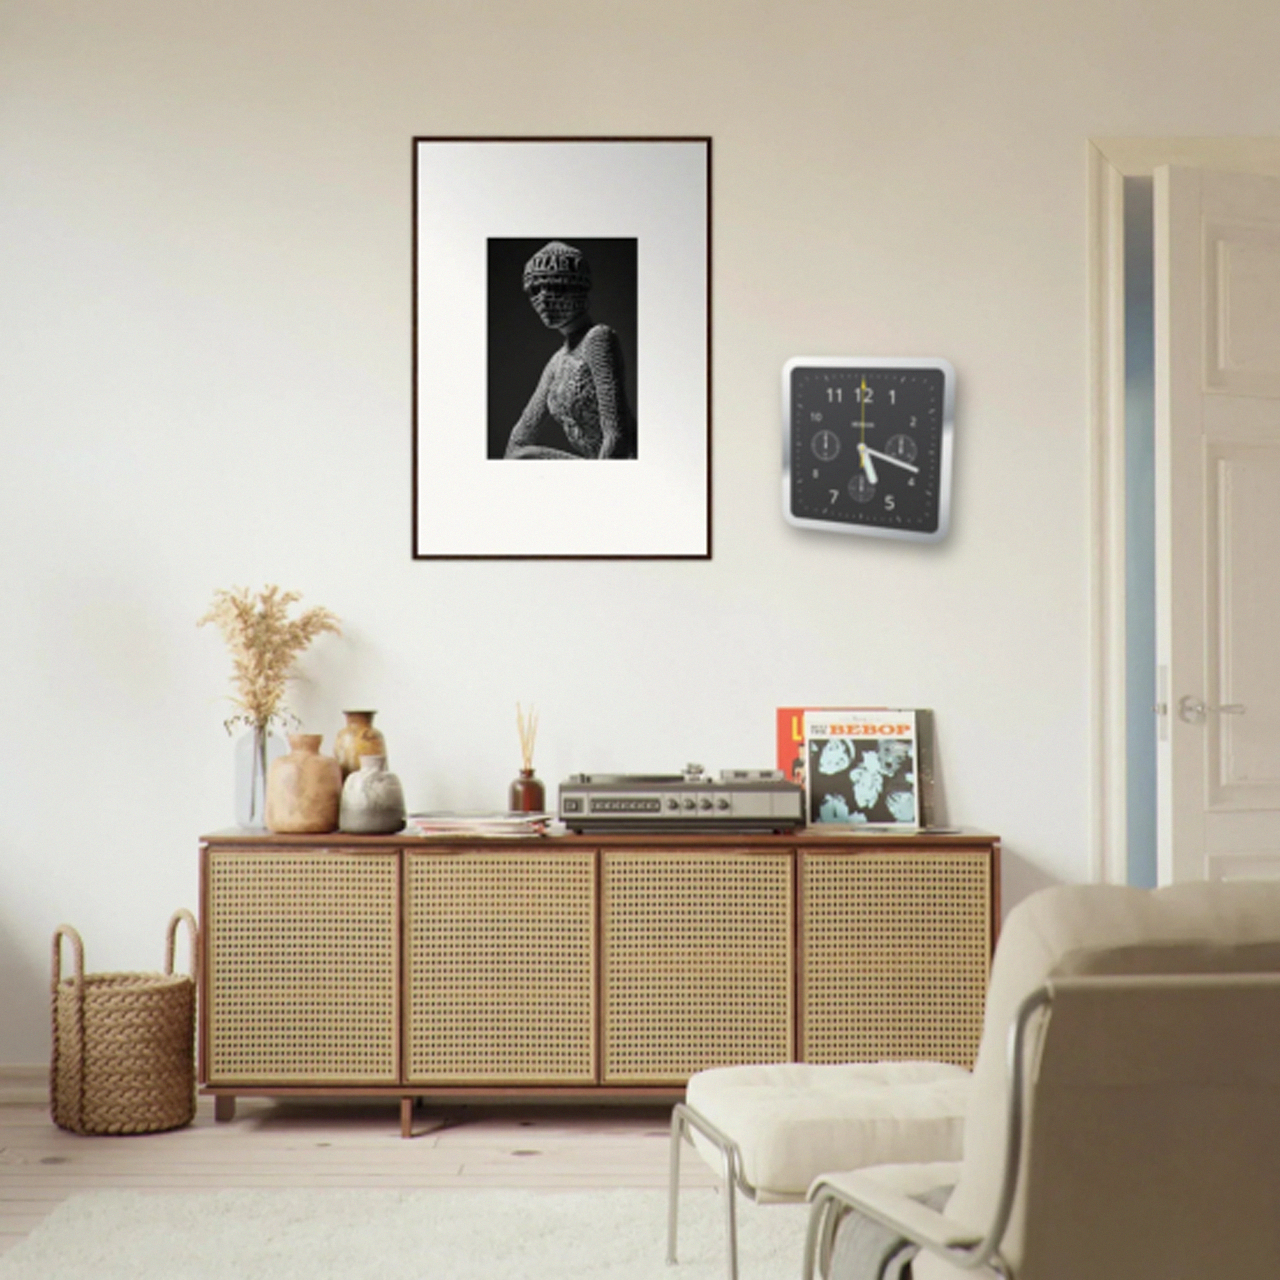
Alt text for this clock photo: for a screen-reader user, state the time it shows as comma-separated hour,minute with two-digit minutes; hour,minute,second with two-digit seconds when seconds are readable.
5,18
